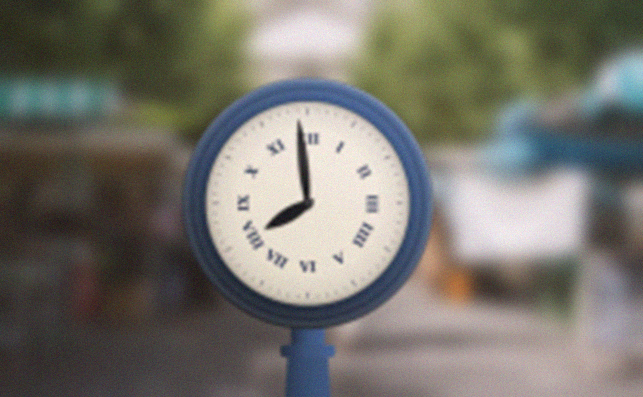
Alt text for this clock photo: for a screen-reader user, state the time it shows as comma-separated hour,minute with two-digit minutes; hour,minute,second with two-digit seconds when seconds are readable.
7,59
